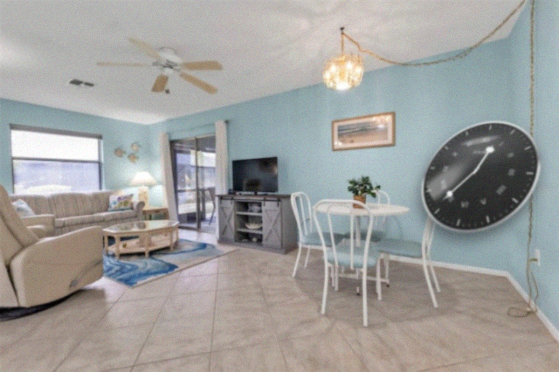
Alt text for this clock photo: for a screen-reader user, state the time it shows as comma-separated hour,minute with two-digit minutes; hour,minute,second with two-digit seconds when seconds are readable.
12,36
